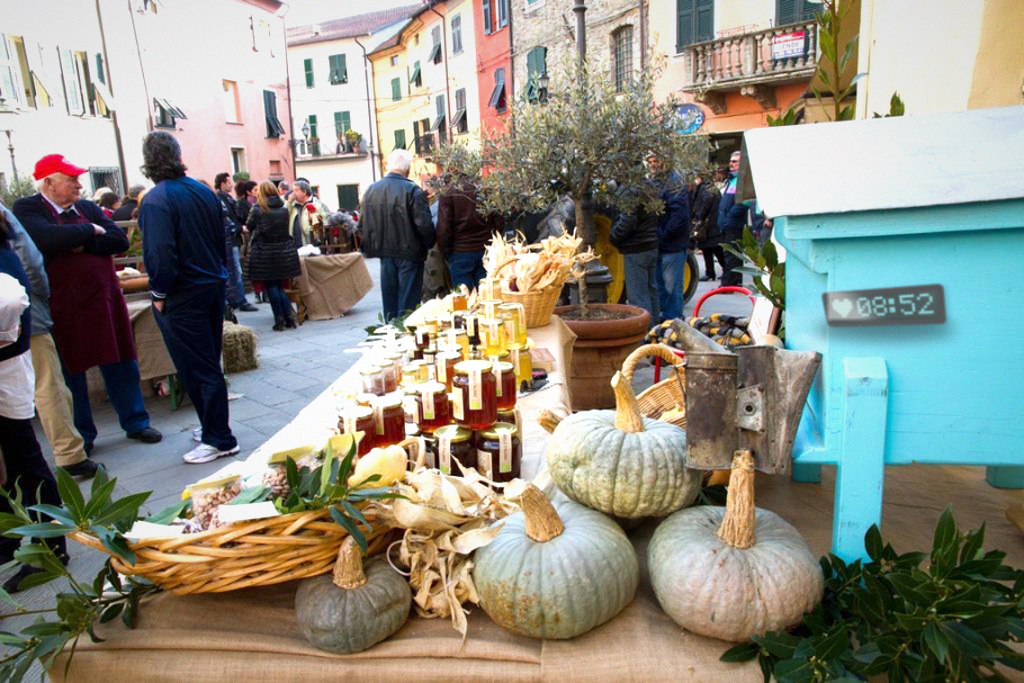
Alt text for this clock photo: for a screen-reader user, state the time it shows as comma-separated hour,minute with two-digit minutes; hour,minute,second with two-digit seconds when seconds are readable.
8,52
